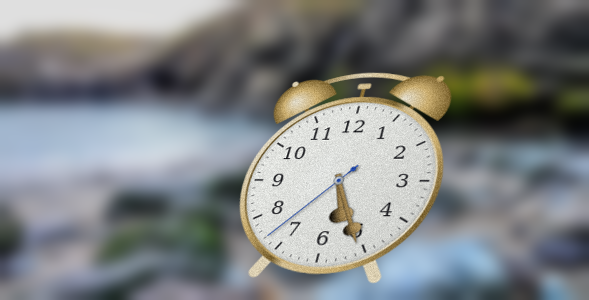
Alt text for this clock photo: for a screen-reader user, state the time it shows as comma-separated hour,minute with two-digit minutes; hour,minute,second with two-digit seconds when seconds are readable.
5,25,37
